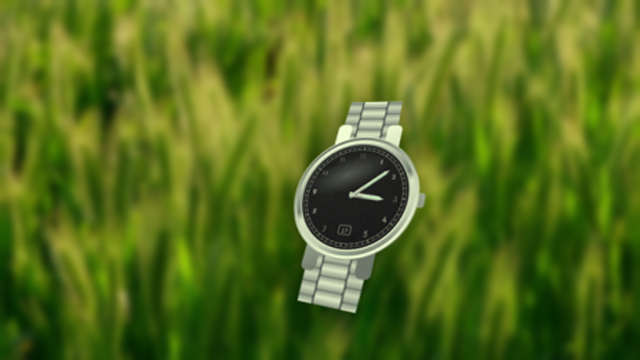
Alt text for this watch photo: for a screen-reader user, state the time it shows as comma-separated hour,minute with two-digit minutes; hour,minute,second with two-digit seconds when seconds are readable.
3,08
